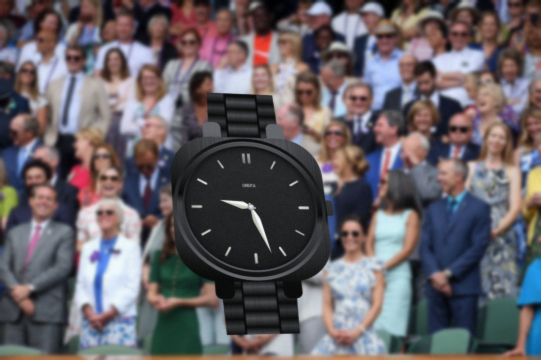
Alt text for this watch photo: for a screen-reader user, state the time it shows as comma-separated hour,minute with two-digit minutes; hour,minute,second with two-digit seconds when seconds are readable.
9,27
